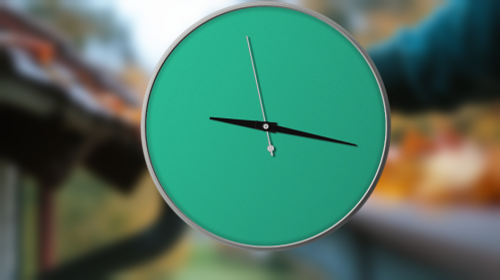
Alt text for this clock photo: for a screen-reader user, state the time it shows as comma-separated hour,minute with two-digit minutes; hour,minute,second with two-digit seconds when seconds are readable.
9,16,58
